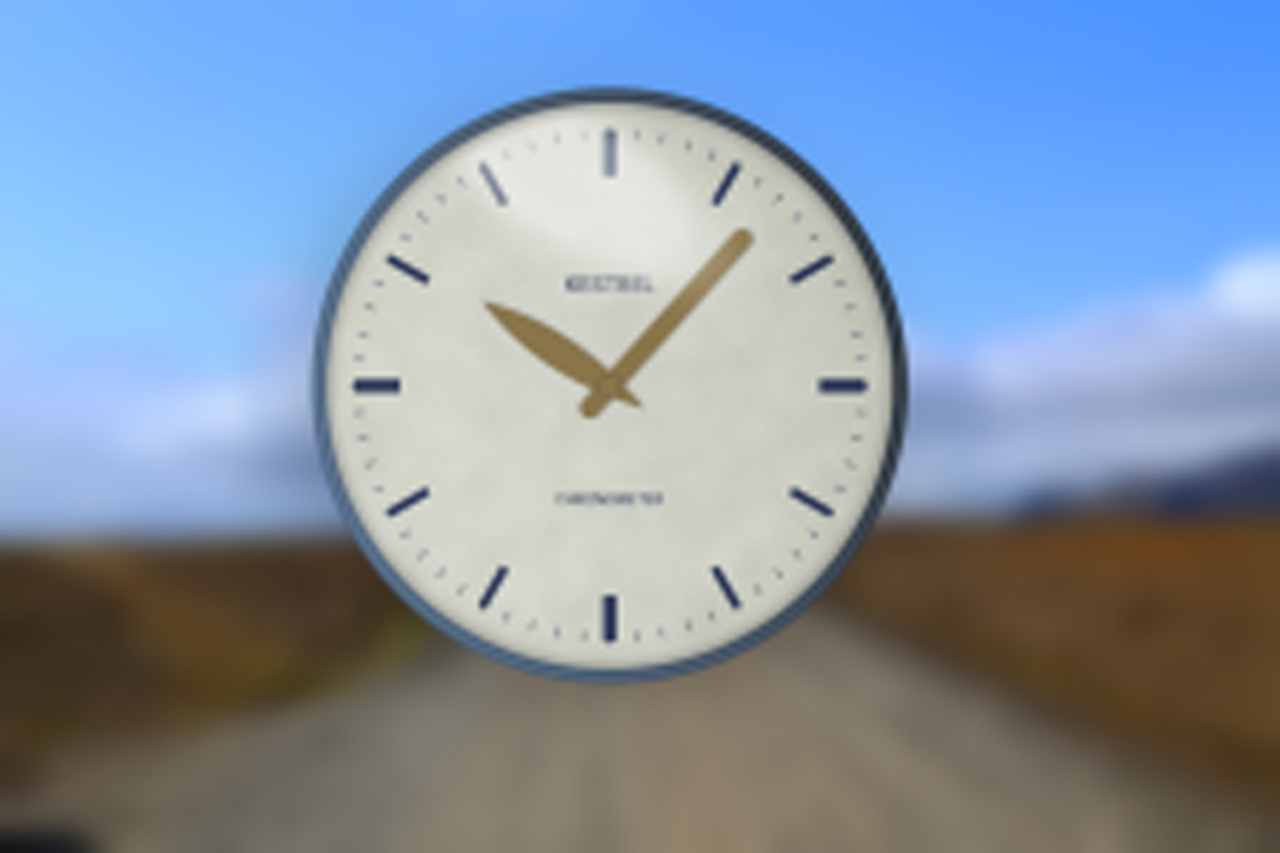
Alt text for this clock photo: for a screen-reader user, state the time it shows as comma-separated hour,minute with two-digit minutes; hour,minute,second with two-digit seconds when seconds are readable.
10,07
